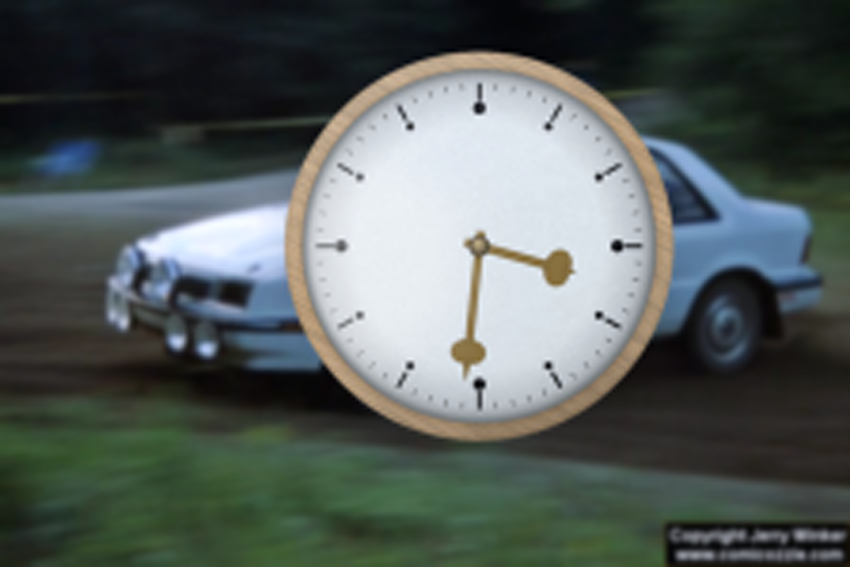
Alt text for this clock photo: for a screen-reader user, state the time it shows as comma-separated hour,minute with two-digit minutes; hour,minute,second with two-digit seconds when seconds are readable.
3,31
